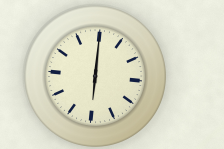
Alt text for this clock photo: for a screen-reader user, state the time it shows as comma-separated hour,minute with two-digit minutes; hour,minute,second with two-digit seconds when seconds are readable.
6,00
